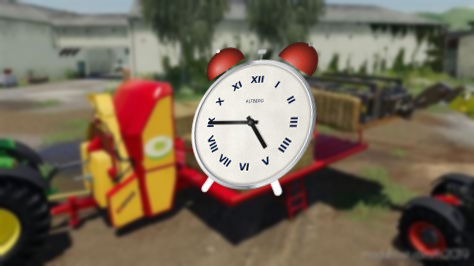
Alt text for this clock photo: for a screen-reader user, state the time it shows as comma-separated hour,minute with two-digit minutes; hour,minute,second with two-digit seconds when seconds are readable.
4,45
